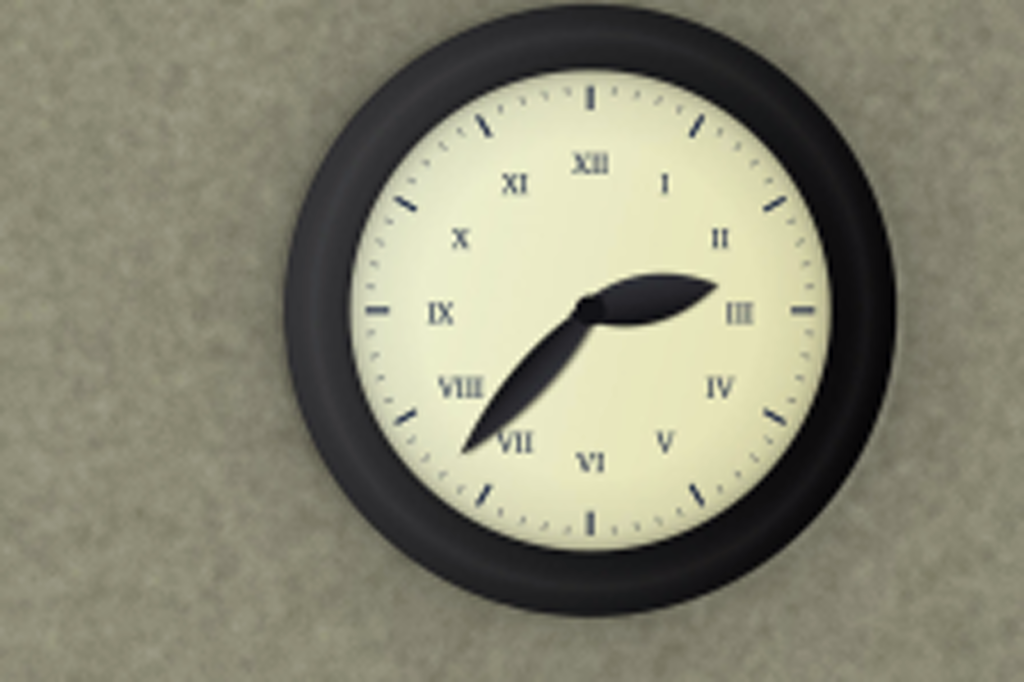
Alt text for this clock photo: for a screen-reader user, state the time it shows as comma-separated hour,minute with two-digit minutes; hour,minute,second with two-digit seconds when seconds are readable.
2,37
